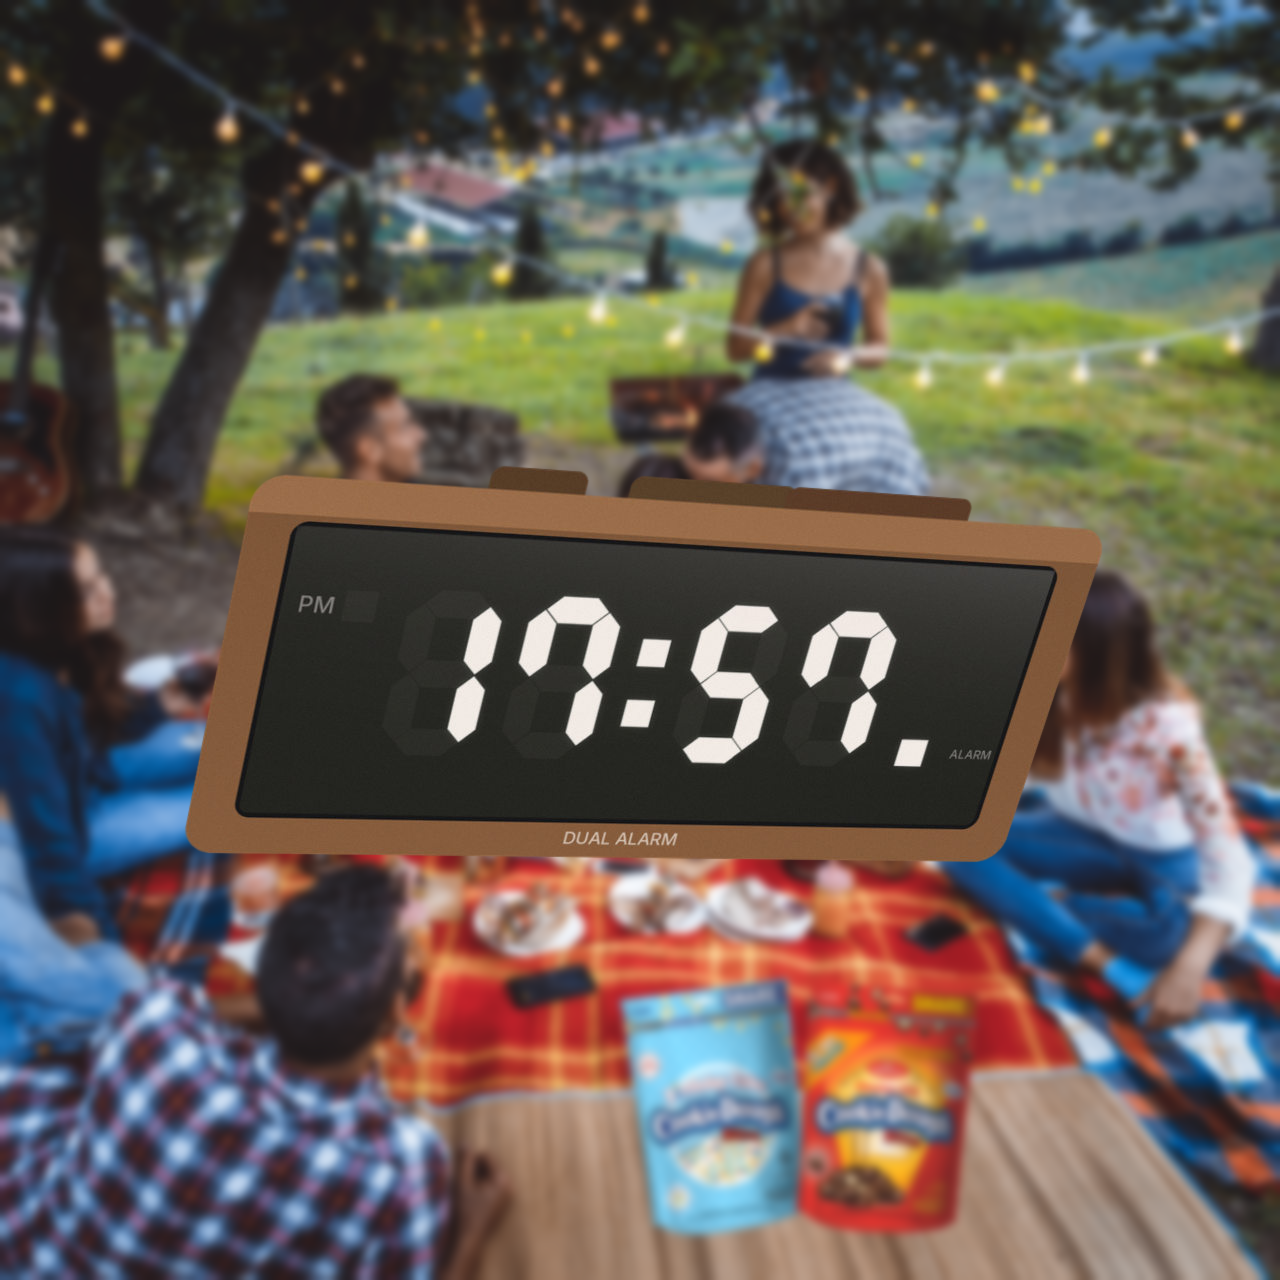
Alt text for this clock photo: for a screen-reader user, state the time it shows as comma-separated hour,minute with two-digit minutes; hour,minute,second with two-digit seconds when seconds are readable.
17,57
